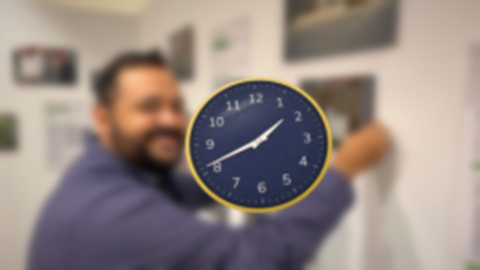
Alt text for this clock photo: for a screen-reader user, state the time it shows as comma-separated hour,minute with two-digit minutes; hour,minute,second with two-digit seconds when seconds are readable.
1,41
